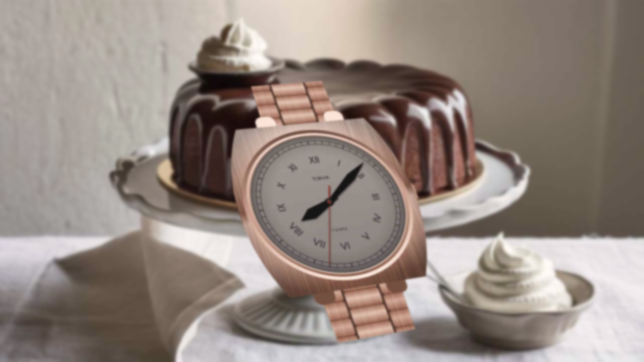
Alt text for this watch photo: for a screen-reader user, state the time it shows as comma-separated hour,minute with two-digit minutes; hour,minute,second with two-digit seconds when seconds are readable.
8,08,33
